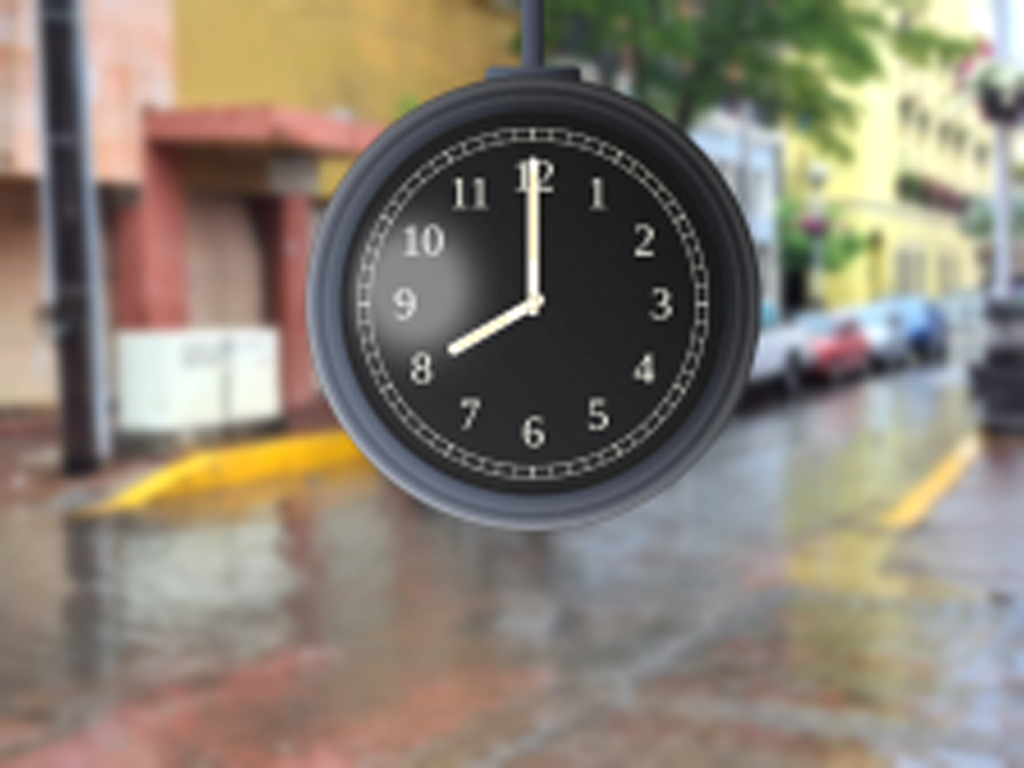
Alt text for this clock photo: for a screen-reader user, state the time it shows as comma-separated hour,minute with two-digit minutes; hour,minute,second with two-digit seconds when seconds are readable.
8,00
